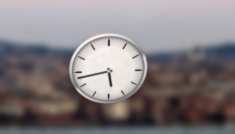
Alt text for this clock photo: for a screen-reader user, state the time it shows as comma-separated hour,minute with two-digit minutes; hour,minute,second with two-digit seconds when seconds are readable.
5,43
